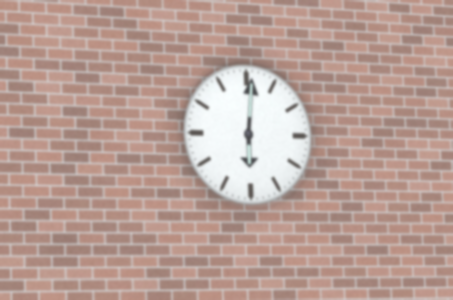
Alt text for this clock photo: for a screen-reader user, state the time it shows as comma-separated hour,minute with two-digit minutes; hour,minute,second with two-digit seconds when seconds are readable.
6,01
